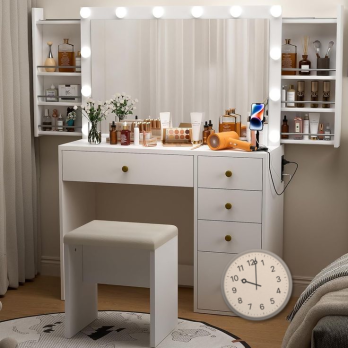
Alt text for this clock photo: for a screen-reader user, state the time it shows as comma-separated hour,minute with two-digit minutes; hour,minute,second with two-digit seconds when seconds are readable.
10,02
